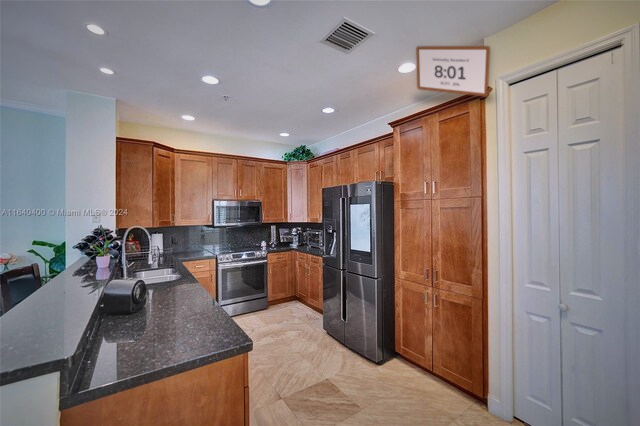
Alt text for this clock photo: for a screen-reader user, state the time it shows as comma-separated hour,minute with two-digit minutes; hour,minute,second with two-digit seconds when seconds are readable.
8,01
